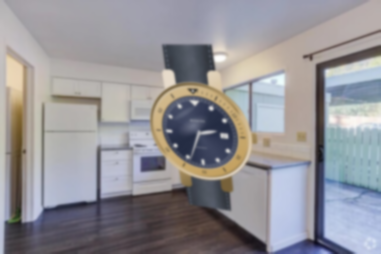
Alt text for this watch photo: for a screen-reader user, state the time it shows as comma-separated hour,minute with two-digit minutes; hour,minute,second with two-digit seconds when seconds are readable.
2,34
